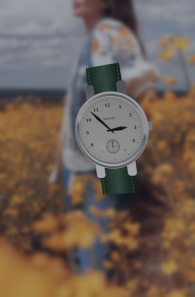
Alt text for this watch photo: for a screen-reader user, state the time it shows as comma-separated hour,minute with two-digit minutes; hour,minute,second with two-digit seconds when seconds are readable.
2,53
